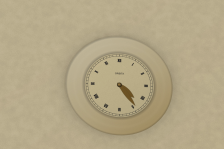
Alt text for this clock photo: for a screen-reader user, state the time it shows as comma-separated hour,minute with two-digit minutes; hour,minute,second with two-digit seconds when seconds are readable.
4,24
